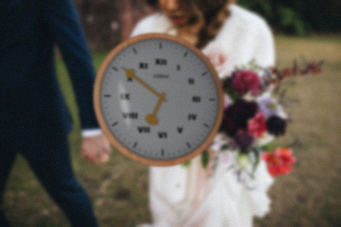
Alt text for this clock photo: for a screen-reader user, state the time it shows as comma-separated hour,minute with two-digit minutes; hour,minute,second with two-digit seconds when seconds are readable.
6,51
